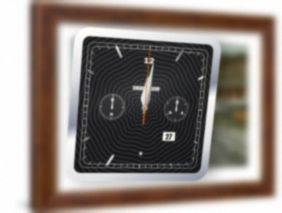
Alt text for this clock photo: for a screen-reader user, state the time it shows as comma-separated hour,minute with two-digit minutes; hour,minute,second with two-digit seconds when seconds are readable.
12,01
